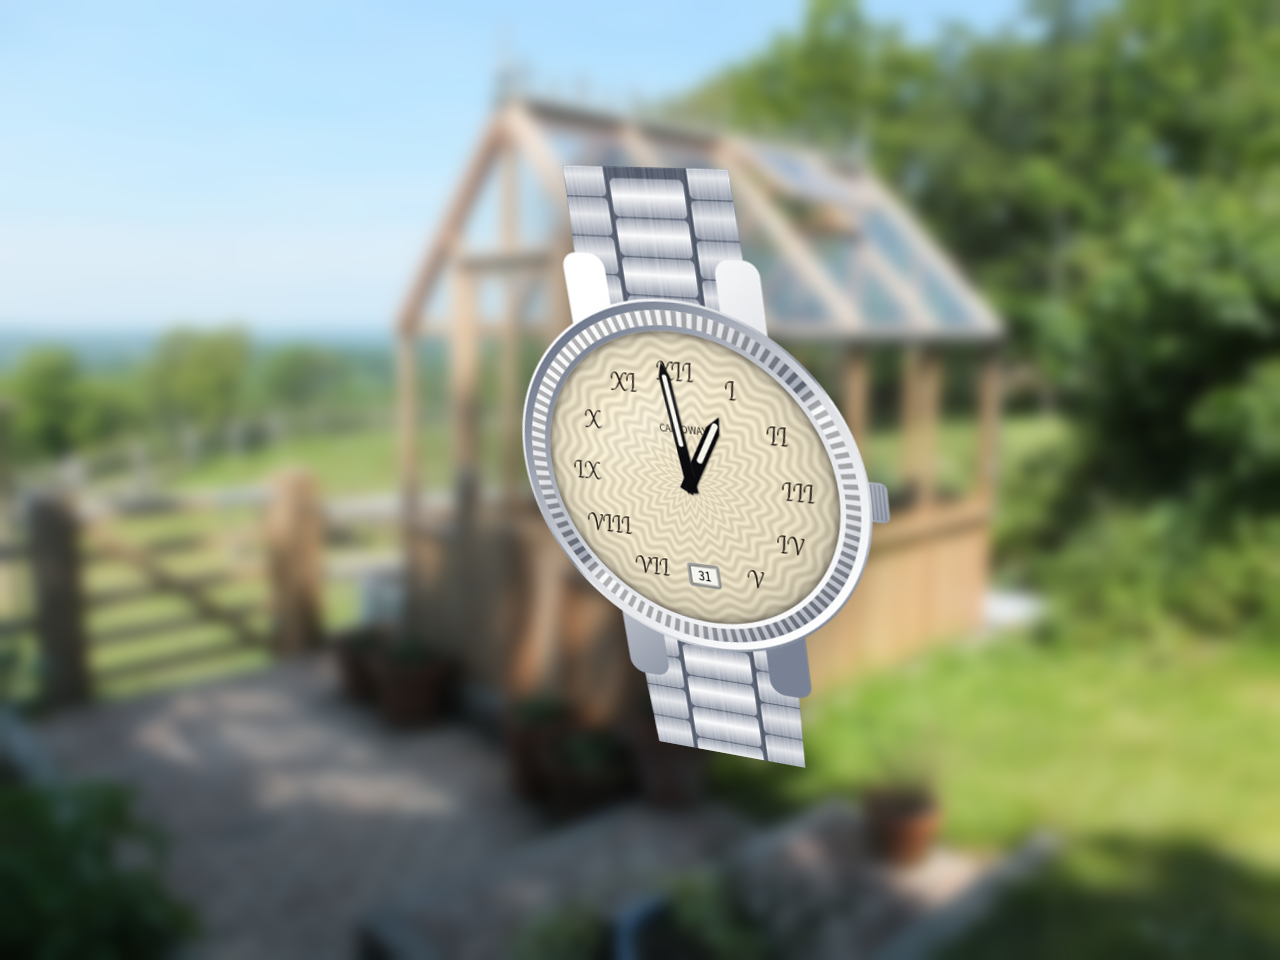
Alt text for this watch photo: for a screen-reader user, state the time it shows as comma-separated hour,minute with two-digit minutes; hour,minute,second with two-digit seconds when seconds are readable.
12,59
